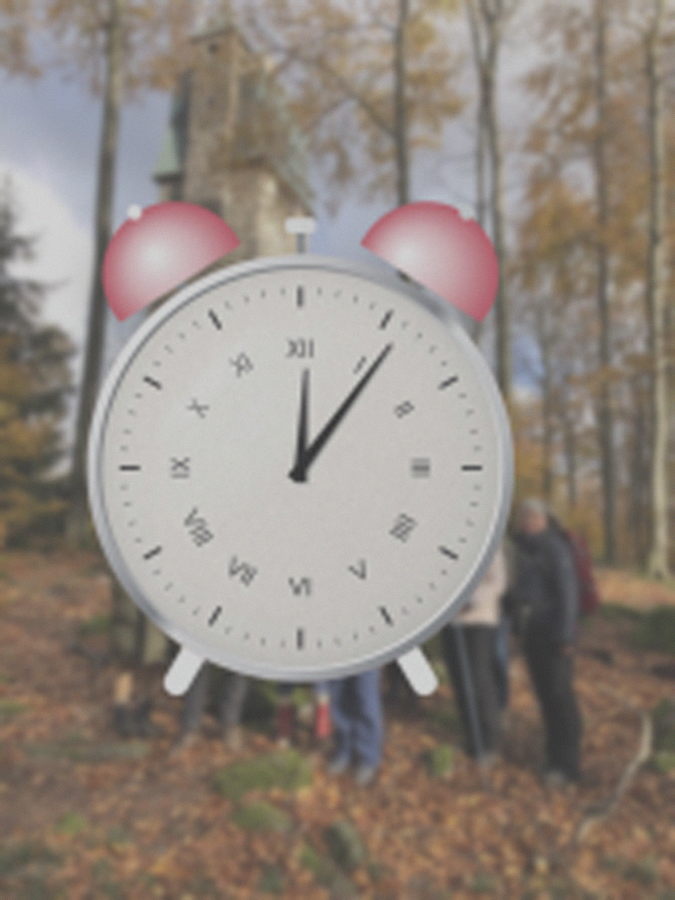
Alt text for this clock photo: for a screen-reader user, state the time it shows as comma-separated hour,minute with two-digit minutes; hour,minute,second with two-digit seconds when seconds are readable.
12,06
